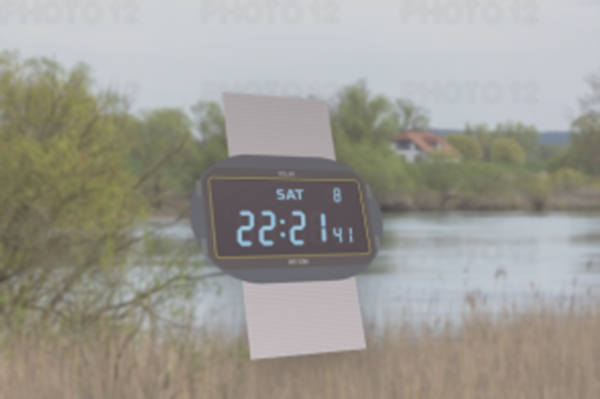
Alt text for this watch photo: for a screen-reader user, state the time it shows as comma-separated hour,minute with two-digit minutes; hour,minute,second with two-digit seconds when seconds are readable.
22,21,41
